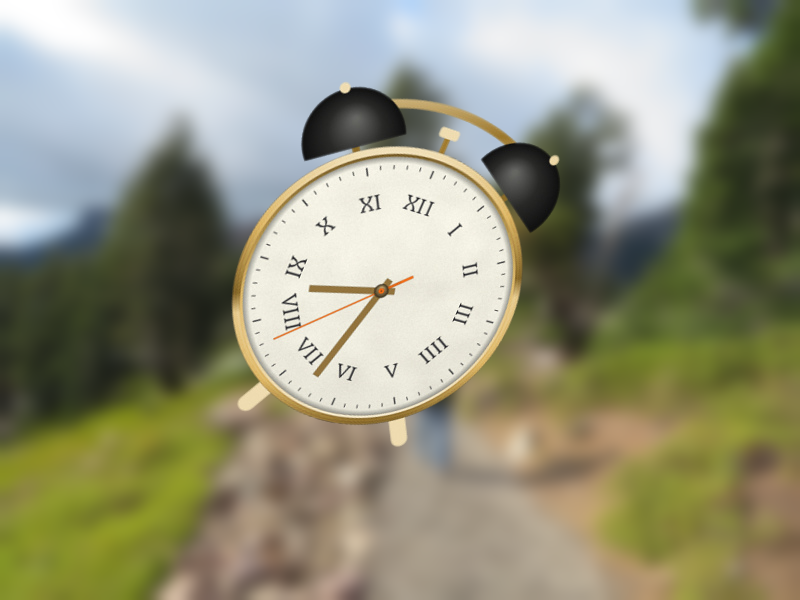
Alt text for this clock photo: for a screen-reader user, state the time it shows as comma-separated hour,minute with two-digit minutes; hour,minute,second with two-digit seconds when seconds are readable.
8,32,38
